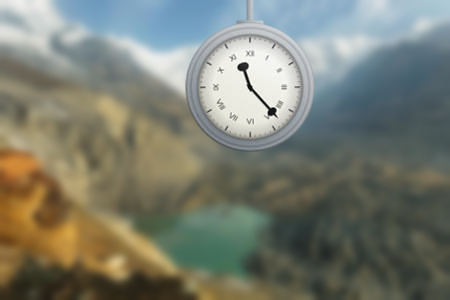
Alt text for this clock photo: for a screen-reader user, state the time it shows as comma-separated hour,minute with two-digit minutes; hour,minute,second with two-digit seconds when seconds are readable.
11,23
